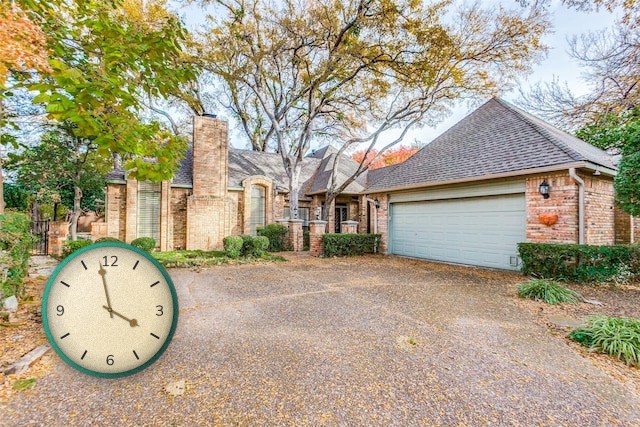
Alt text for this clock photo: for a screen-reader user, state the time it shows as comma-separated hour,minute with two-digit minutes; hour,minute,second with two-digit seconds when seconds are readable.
3,58
